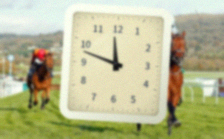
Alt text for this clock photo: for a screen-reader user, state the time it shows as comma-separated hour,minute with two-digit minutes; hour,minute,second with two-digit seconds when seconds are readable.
11,48
